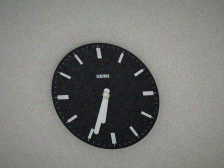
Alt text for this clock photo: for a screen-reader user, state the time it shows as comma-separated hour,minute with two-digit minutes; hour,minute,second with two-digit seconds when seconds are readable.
6,34
